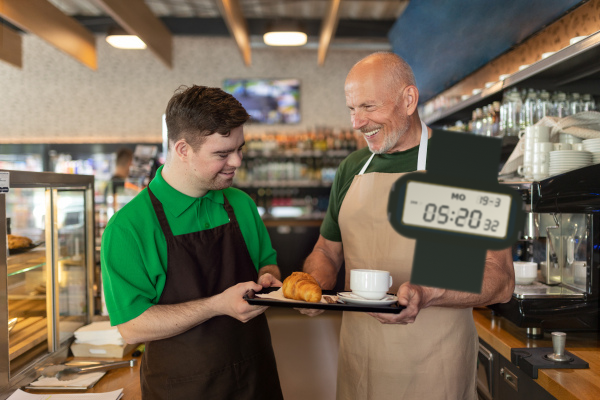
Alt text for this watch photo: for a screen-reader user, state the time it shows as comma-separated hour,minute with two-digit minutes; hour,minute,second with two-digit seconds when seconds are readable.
5,20,32
